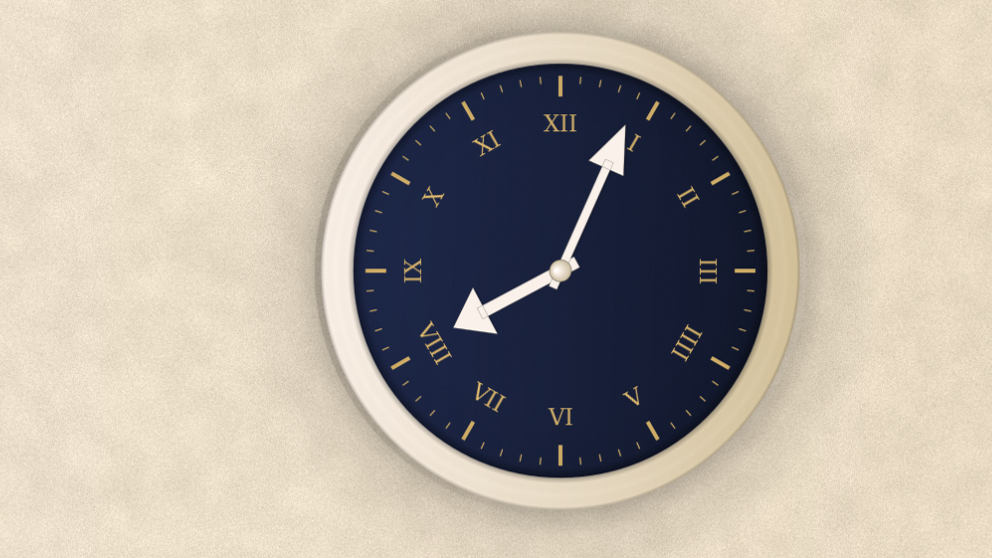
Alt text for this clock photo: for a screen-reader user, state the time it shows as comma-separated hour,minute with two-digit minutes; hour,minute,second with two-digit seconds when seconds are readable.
8,04
